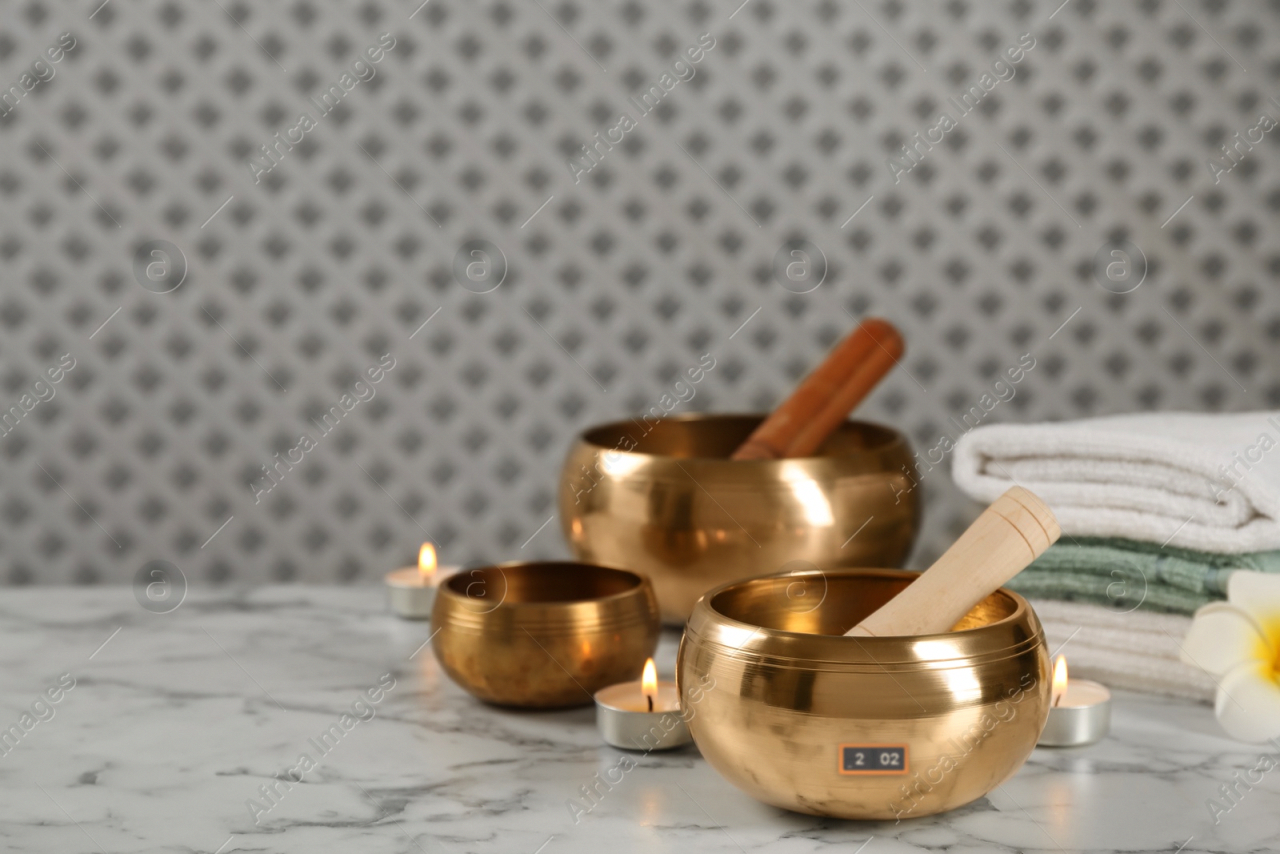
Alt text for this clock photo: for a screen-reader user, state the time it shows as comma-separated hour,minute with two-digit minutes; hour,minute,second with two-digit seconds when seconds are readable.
2,02
